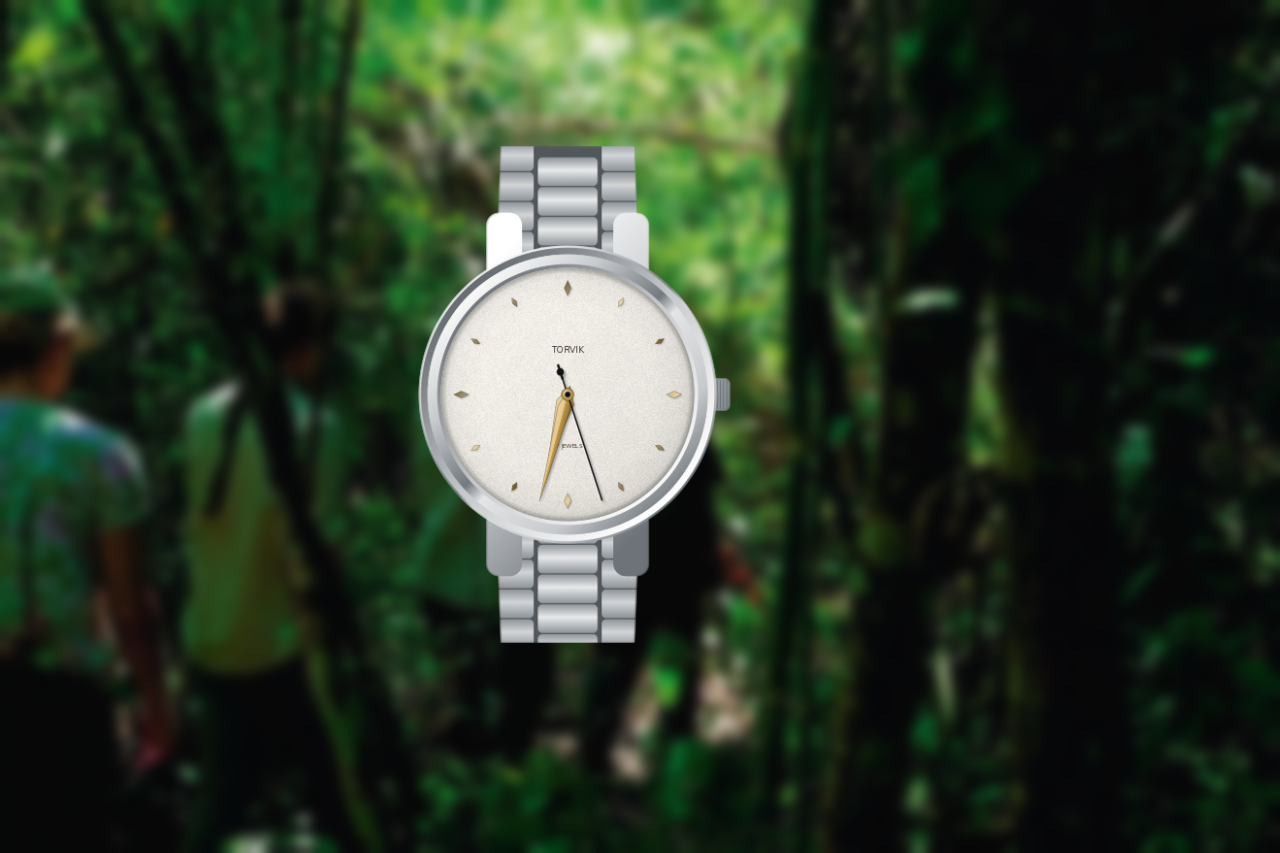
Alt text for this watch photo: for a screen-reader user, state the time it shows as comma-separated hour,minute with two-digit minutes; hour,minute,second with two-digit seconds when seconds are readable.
6,32,27
